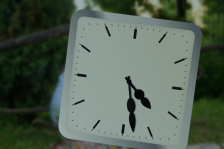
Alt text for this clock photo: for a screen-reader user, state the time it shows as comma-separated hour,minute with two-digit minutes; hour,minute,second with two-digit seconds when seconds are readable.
4,28
